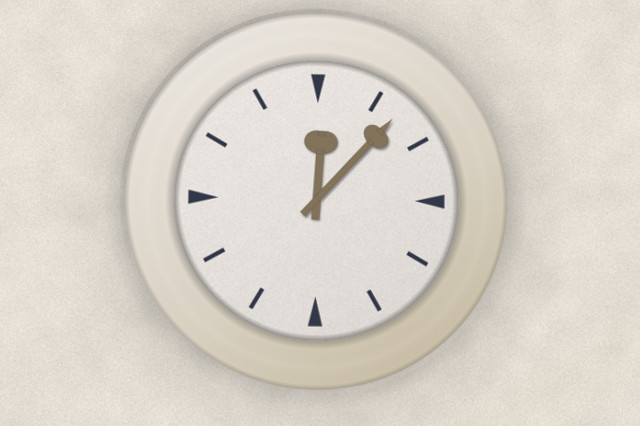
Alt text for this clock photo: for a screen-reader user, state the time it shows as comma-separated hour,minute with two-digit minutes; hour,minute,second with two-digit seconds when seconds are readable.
12,07
